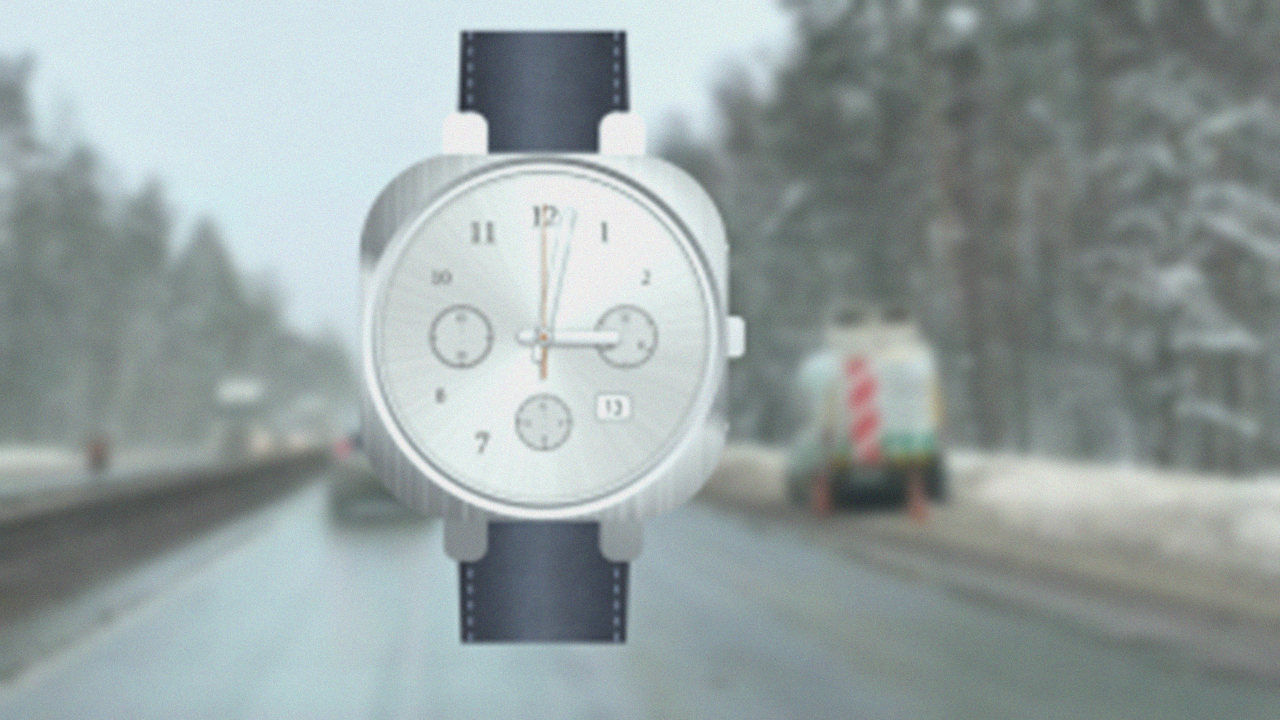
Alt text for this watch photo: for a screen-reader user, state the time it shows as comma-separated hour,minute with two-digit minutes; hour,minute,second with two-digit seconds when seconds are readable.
3,02
